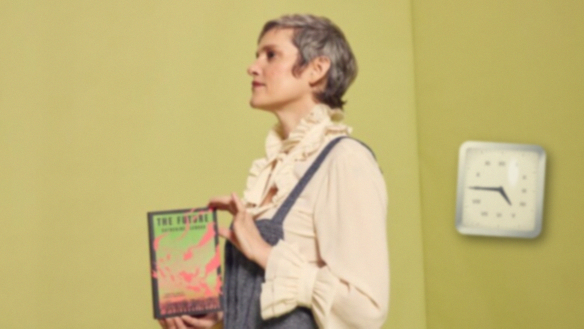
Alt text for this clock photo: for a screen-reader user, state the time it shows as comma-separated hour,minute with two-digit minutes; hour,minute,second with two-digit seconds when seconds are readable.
4,45
